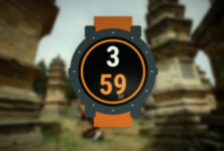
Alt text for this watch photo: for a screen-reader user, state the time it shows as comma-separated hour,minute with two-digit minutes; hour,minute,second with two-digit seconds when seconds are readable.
3,59
